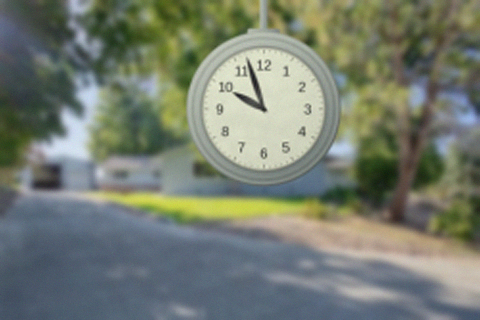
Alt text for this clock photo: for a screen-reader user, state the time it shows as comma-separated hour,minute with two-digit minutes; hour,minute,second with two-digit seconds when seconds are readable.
9,57
